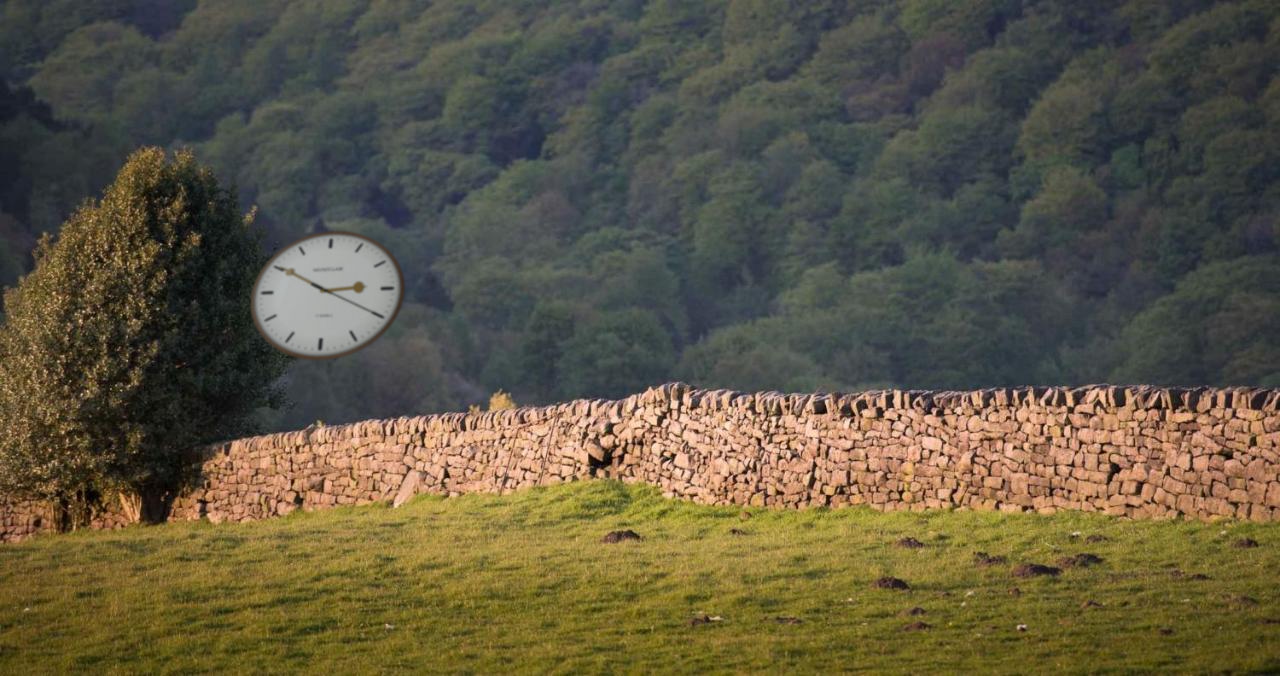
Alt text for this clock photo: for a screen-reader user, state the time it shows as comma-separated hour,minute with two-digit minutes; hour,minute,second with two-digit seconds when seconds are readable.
2,50,20
